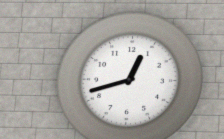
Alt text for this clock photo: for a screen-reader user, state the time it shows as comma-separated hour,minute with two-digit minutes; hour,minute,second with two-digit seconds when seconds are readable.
12,42
